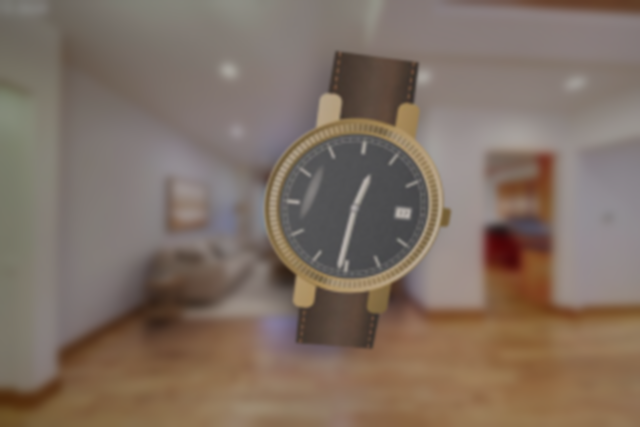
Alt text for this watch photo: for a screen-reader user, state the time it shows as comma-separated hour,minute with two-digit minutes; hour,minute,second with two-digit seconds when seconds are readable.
12,31
